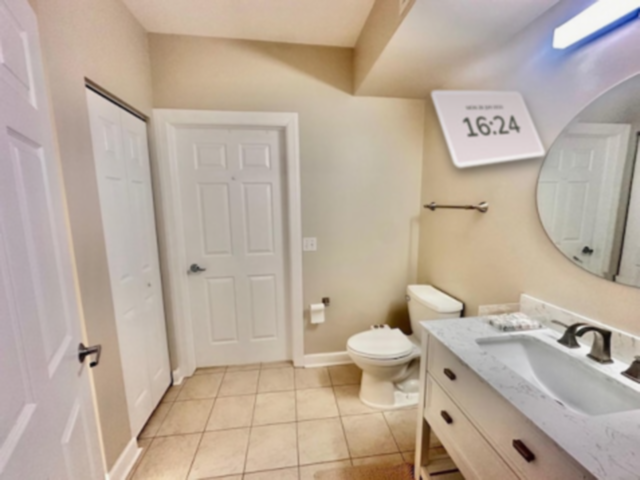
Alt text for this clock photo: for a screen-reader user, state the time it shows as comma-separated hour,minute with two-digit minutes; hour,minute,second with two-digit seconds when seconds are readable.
16,24
